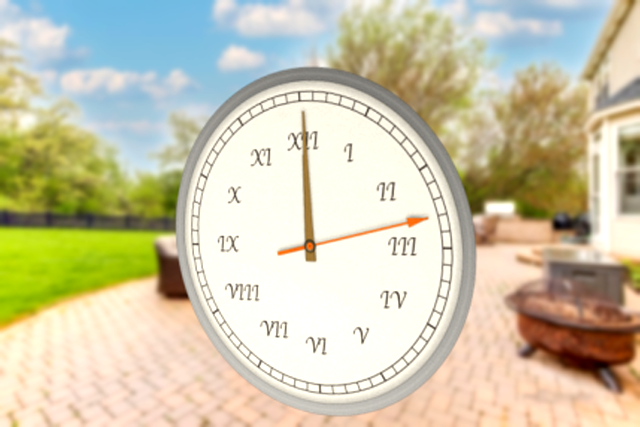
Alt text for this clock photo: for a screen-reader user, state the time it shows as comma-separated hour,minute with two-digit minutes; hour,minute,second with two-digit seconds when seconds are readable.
12,00,13
